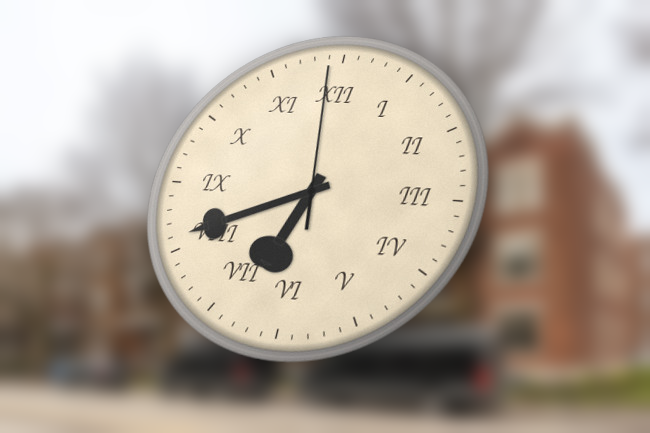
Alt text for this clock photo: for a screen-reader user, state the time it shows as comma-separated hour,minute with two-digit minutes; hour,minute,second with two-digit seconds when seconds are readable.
6,40,59
